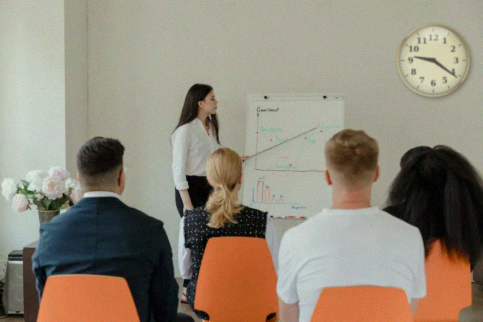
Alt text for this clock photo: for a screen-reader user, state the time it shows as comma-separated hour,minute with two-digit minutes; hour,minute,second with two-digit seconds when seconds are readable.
9,21
